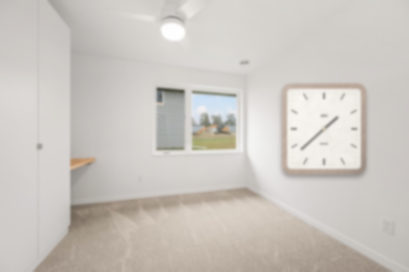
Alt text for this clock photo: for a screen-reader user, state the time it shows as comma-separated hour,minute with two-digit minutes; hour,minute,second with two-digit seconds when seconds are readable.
1,38
